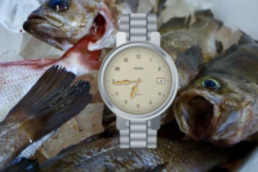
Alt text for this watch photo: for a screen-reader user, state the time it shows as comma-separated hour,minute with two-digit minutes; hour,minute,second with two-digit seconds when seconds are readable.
6,44
